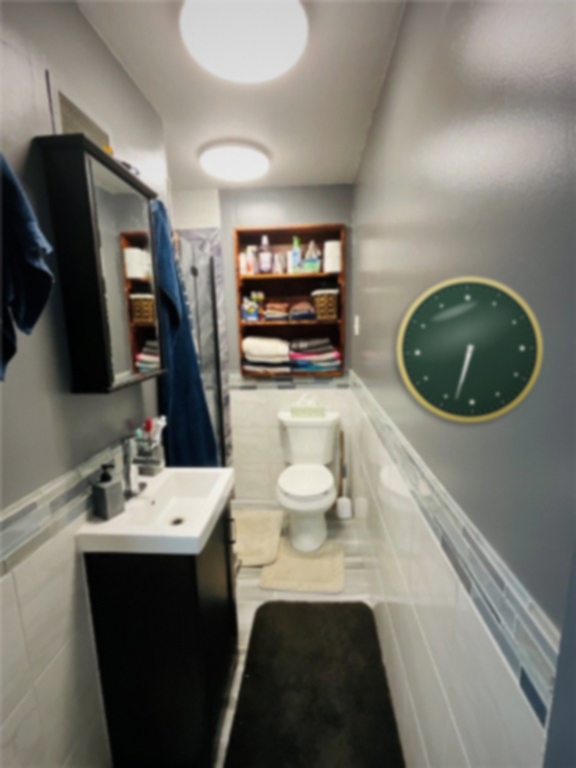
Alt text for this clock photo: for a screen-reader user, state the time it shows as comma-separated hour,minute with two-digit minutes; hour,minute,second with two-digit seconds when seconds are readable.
6,33
